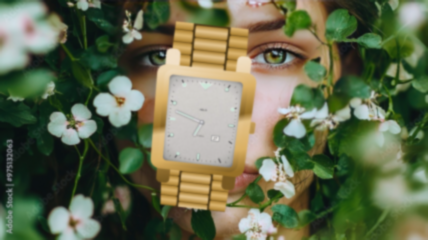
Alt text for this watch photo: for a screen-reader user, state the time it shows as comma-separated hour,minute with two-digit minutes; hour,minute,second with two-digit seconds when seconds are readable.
6,48
